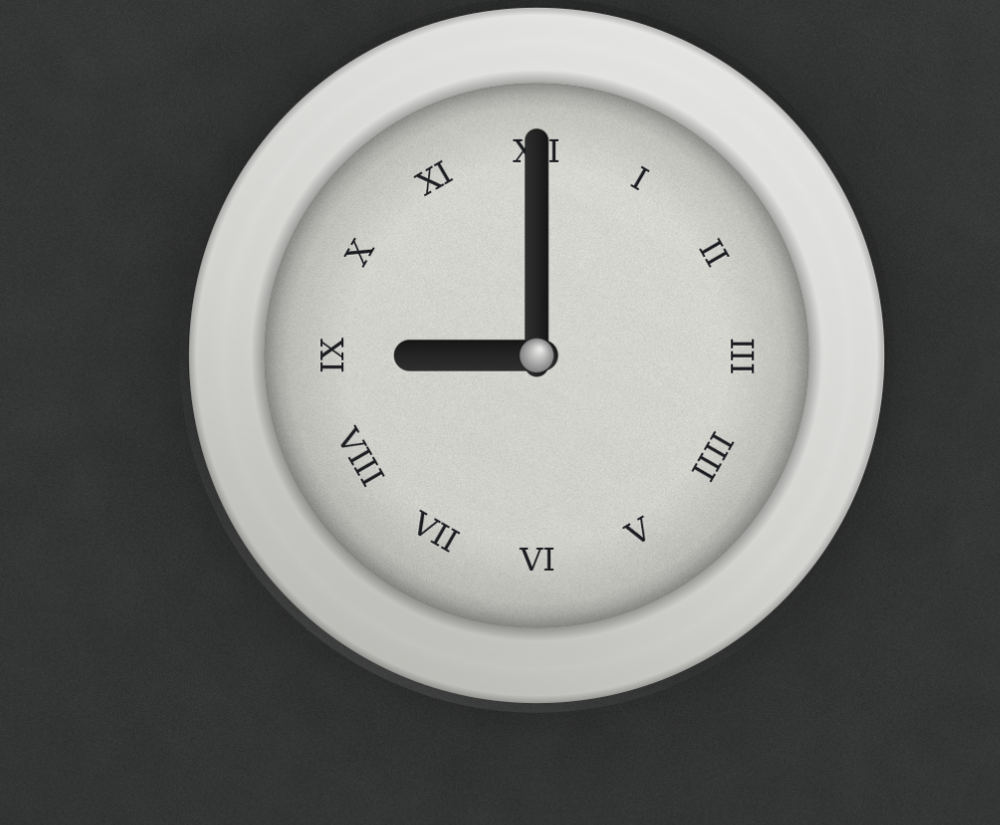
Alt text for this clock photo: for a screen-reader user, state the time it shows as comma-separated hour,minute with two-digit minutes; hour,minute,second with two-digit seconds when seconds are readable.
9,00
